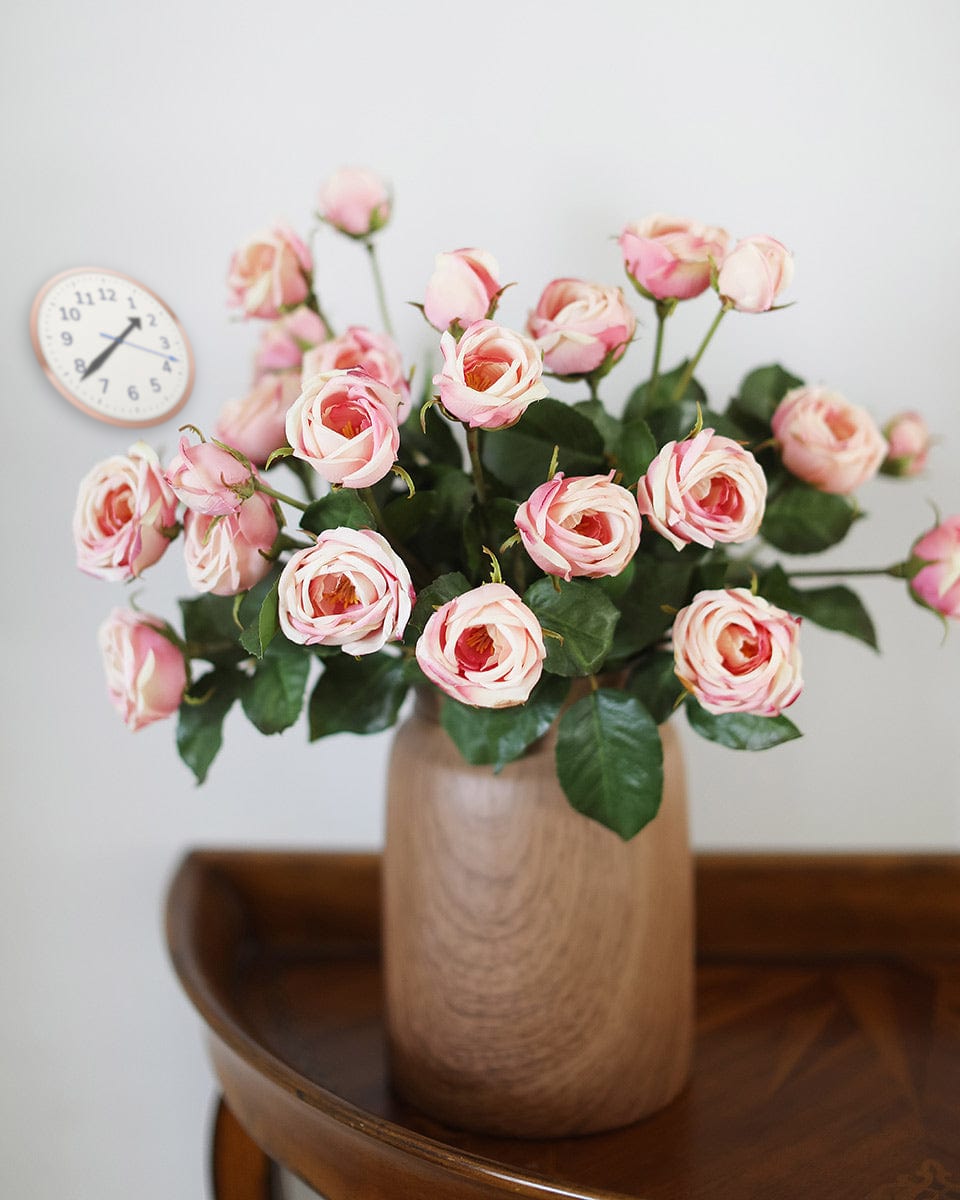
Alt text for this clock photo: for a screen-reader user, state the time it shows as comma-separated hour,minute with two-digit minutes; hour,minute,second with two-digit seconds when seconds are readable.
1,38,18
